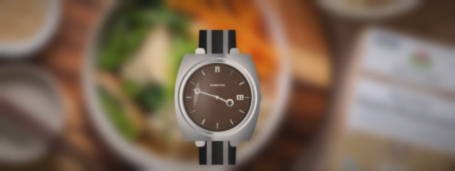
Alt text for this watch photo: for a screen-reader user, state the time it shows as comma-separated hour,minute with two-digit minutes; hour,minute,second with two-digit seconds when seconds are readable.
3,48
